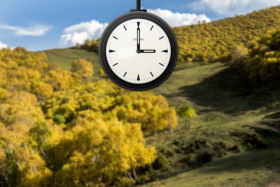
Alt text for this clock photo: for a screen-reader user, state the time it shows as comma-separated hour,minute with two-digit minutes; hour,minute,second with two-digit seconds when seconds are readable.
3,00
